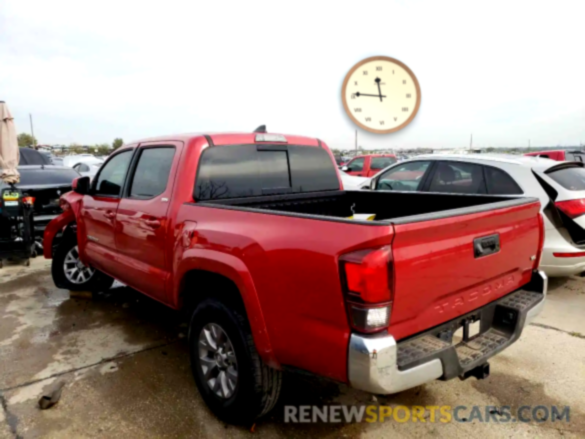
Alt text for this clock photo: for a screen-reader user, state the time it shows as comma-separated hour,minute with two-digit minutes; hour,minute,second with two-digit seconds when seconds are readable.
11,46
